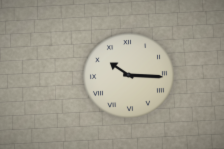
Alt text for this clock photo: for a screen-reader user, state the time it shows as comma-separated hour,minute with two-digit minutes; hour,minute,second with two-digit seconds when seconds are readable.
10,16
